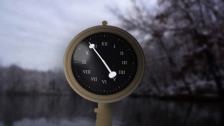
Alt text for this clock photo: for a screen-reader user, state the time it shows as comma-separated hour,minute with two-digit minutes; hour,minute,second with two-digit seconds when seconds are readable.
4,54
